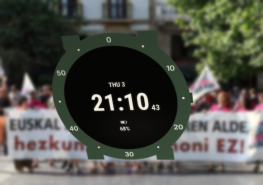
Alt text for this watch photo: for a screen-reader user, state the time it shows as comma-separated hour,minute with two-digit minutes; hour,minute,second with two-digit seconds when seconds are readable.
21,10
